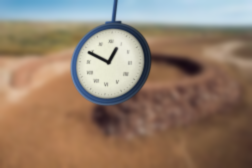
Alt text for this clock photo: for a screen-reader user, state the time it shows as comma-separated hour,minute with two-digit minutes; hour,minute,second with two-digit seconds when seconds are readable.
12,49
